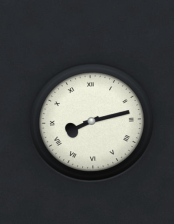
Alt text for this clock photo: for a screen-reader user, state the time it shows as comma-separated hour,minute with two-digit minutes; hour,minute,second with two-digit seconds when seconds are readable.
8,13
